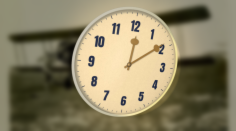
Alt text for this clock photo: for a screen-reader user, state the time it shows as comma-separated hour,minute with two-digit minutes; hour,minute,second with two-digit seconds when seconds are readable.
12,09
